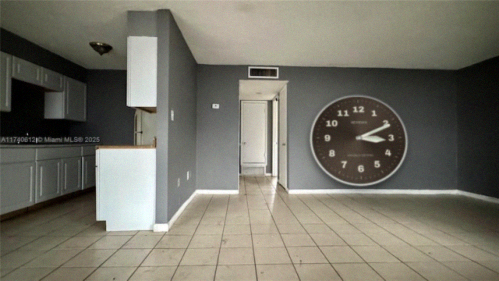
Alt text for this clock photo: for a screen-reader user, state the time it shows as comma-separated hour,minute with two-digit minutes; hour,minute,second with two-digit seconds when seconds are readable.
3,11
